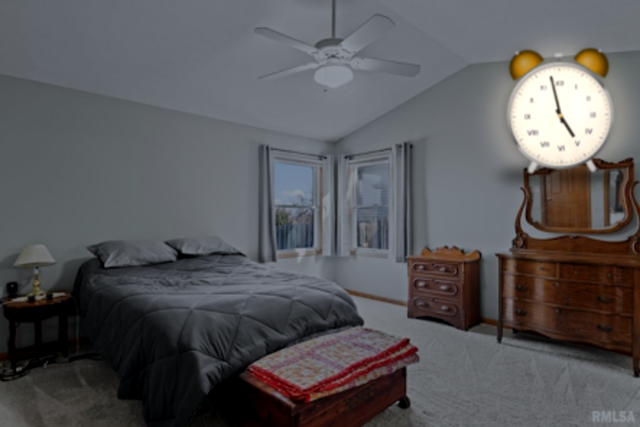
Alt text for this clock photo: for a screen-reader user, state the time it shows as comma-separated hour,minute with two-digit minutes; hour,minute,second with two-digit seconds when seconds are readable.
4,58
